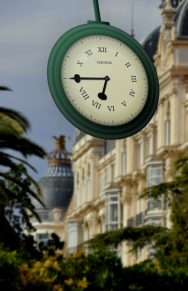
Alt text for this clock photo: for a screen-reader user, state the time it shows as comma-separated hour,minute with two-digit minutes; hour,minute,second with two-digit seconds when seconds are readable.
6,45
